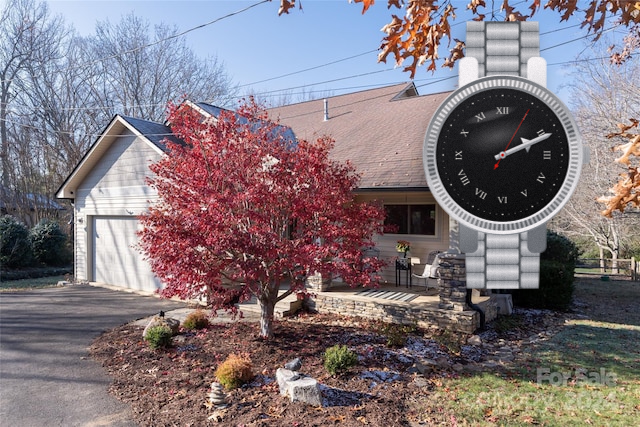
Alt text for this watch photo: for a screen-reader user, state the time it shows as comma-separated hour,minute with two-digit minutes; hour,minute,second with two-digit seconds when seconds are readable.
2,11,05
